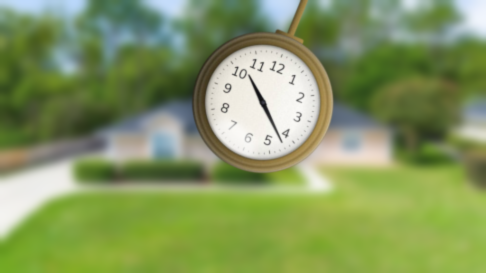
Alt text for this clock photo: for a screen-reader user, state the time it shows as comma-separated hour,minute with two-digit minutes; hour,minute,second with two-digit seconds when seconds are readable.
10,22
